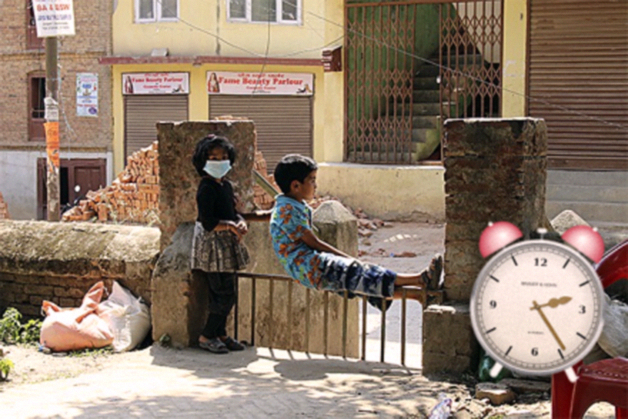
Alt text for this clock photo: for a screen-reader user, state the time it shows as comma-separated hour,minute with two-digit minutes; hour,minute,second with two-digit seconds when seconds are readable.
2,24
